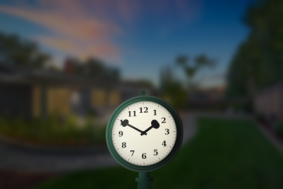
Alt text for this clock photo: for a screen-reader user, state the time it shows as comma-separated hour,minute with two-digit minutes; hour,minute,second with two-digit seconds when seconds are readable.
1,50
